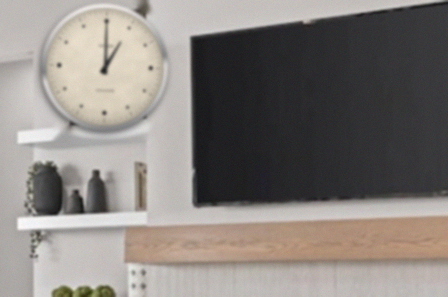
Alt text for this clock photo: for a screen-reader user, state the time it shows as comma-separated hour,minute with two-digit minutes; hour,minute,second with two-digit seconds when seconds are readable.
1,00
